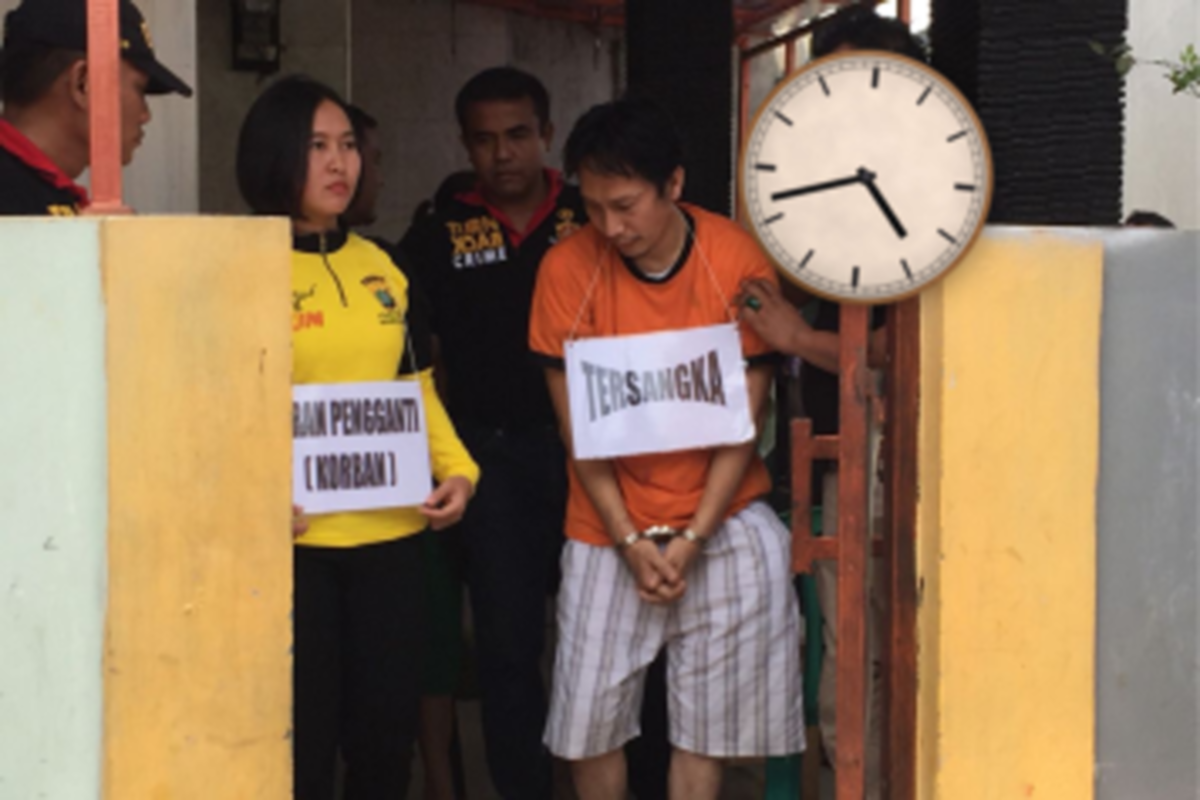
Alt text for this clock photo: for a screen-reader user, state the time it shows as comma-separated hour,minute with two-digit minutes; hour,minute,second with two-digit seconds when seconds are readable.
4,42
